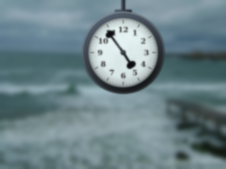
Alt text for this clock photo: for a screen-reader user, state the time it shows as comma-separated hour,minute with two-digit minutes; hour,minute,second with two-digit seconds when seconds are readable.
4,54
